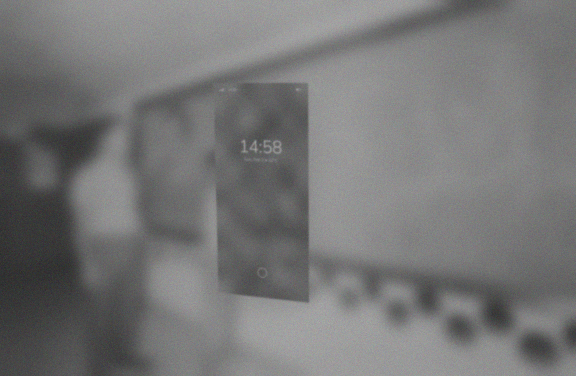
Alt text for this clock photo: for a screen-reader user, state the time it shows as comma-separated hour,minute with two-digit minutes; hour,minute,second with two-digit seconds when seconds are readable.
14,58
